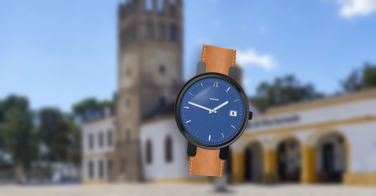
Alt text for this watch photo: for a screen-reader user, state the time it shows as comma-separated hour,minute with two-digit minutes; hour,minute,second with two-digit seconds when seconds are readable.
1,47
